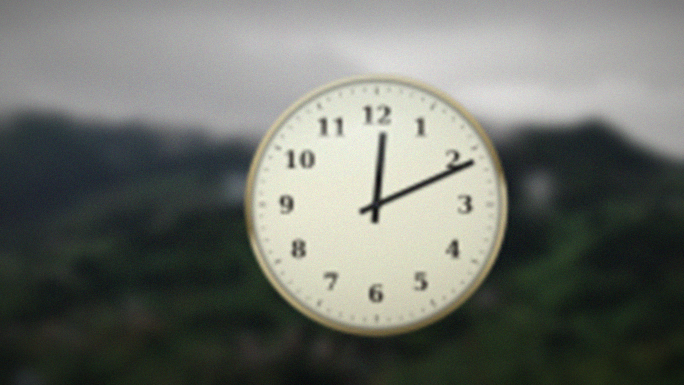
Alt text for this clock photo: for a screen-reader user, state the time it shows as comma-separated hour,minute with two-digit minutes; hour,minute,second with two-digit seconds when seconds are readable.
12,11
